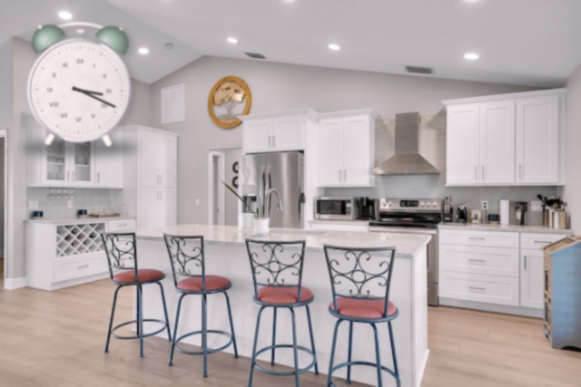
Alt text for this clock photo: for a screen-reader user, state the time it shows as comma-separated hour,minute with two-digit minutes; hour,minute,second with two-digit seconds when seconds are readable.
3,19
